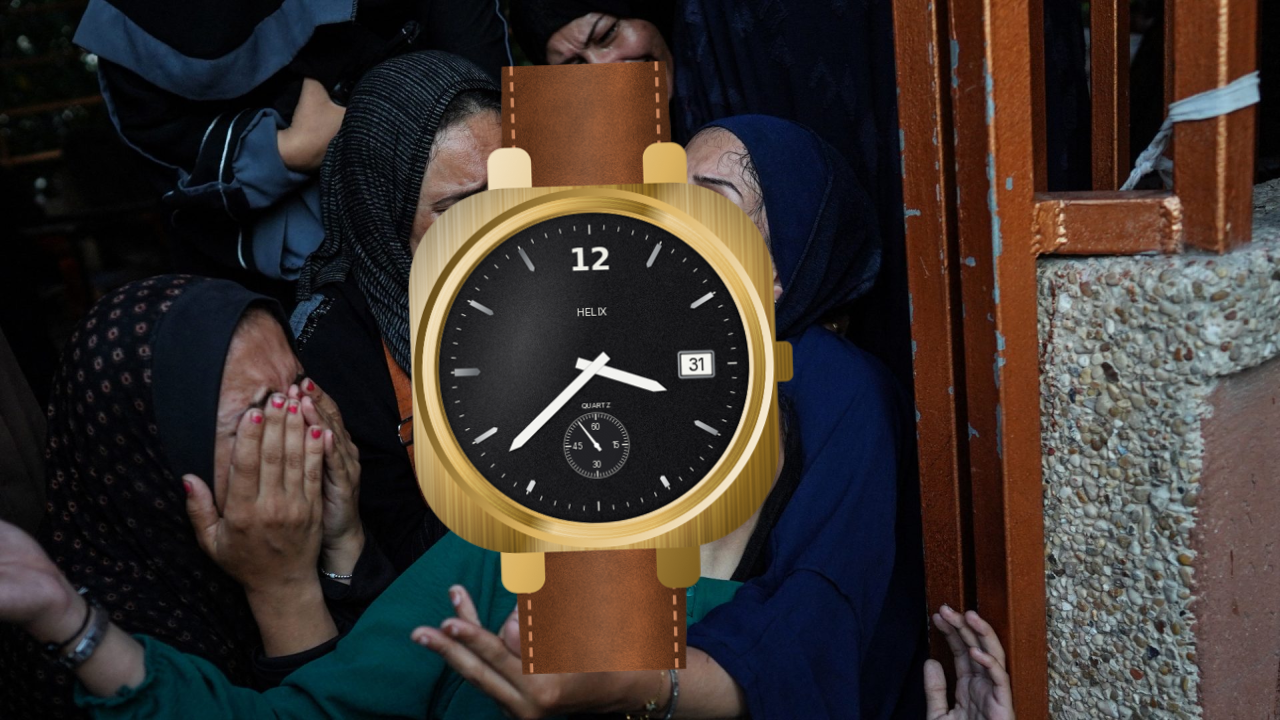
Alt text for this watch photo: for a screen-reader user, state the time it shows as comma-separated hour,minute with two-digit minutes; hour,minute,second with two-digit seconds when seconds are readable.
3,37,54
